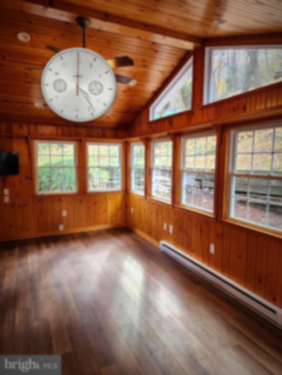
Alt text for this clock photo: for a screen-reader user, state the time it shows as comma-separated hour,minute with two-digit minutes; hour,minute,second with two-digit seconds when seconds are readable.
4,24
